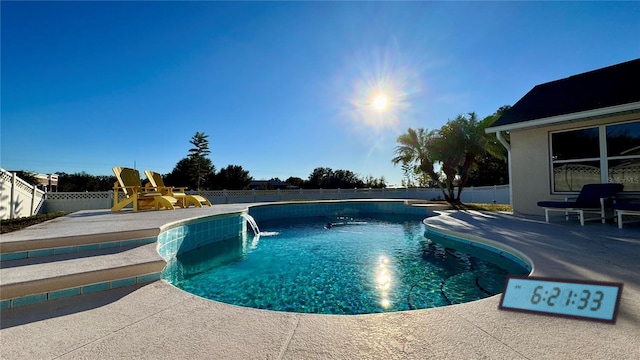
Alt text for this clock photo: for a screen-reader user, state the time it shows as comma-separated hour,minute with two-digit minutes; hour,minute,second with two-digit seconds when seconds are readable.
6,21,33
